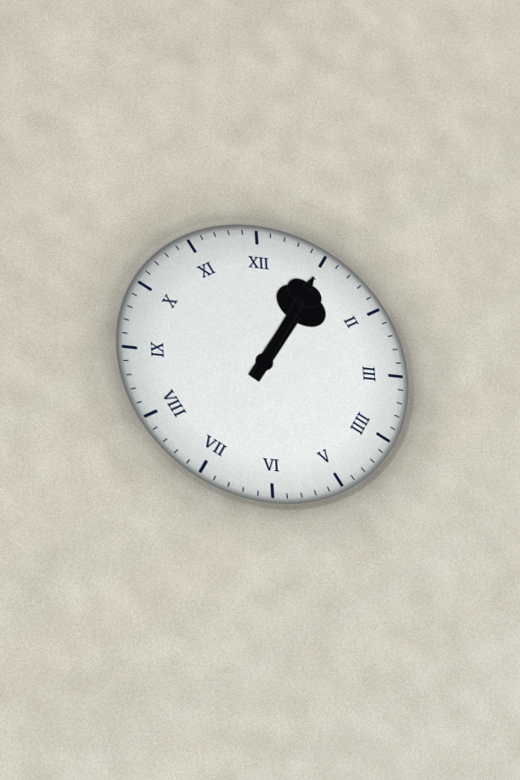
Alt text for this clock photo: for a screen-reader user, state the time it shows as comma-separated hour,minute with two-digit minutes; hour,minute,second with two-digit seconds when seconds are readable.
1,05
